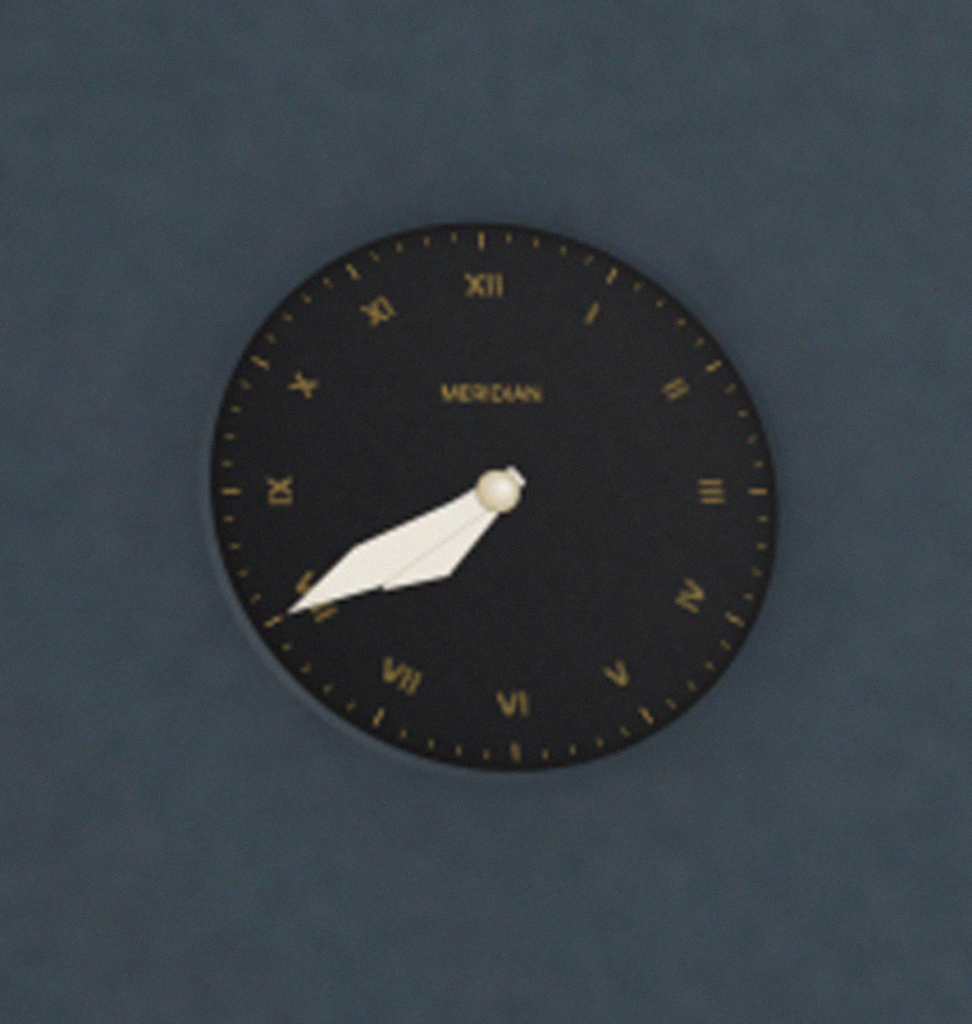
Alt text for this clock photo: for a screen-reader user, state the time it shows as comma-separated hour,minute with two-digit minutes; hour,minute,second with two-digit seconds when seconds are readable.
7,40
